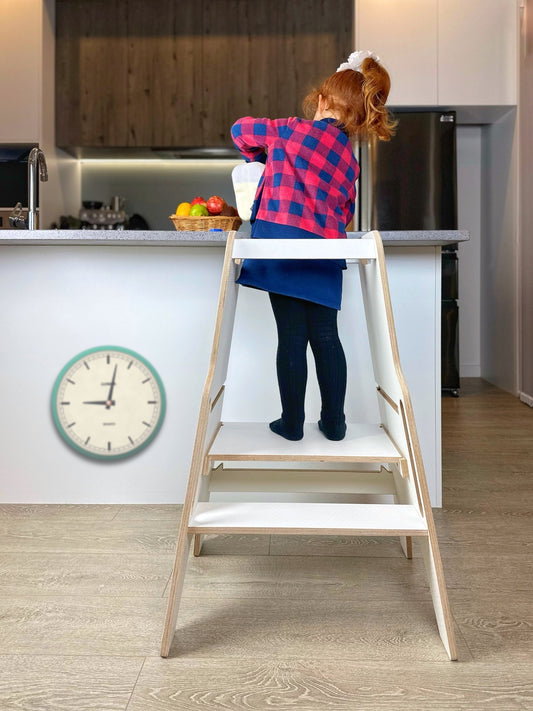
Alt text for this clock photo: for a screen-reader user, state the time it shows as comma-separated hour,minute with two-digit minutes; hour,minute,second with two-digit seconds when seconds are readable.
9,02
